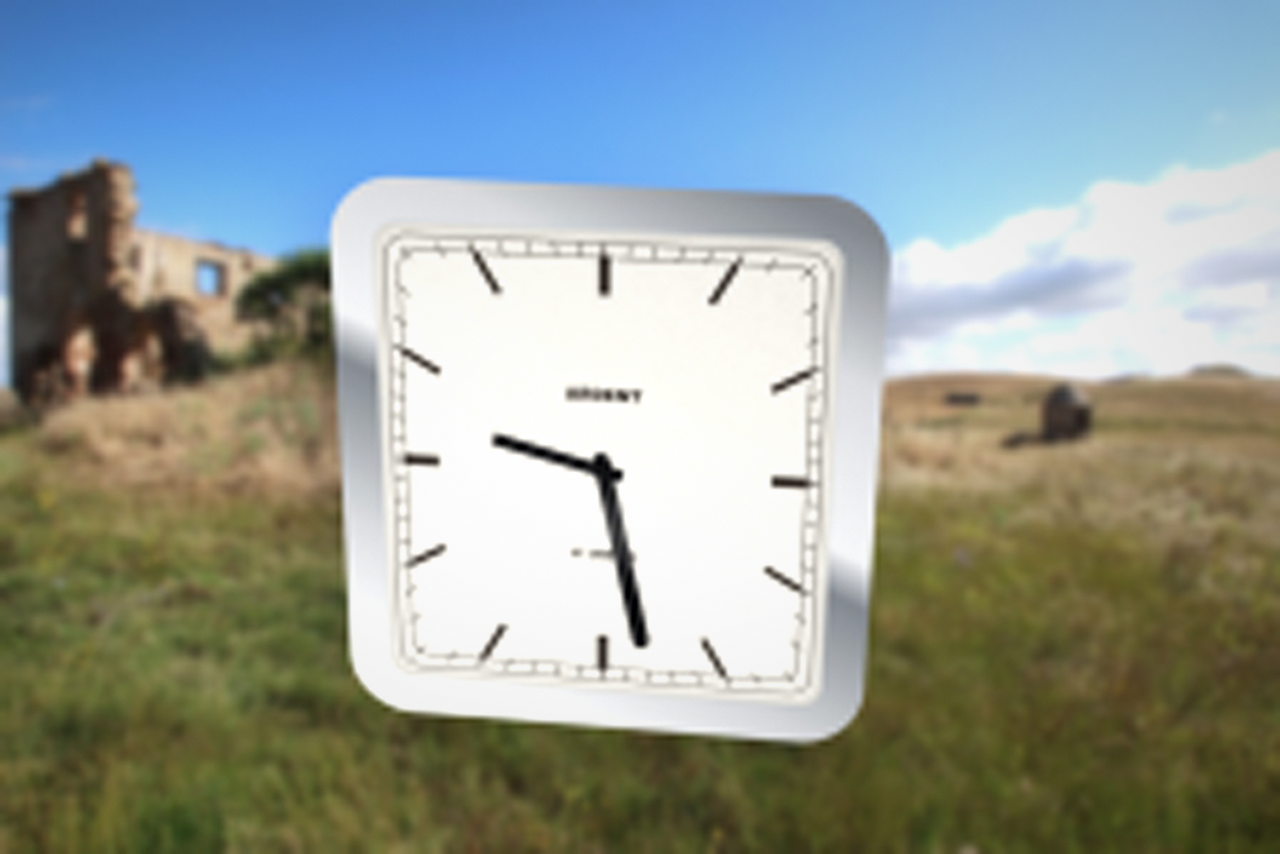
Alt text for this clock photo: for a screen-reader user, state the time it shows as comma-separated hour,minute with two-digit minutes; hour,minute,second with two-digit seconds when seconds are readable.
9,28
